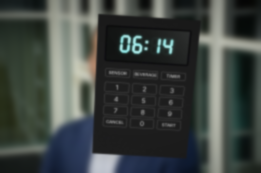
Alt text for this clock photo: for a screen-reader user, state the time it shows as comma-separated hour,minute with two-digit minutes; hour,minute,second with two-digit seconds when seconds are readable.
6,14
